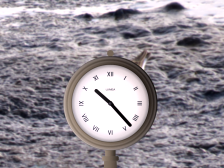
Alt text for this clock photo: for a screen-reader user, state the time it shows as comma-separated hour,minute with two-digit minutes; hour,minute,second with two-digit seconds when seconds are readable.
10,23
